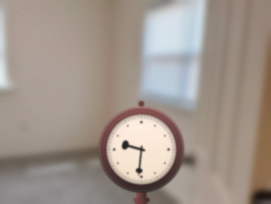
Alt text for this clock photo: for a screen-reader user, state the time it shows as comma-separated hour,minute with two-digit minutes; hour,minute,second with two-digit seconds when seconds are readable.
9,31
